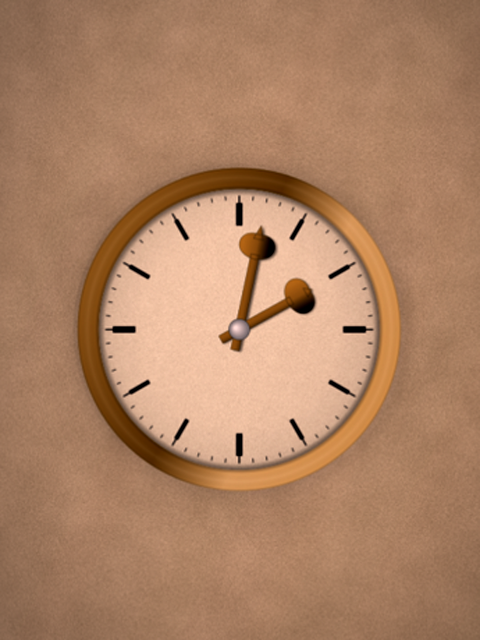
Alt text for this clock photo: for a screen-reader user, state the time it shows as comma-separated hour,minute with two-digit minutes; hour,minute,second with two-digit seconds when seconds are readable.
2,02
